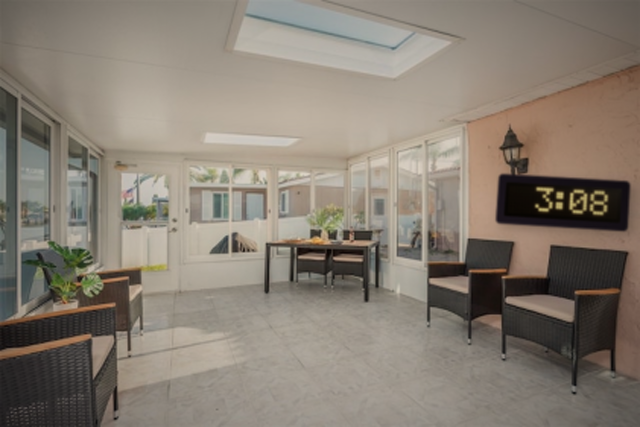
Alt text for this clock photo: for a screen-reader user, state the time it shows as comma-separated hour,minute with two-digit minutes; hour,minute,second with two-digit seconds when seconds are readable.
3,08
